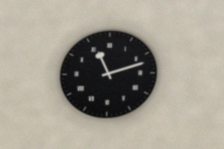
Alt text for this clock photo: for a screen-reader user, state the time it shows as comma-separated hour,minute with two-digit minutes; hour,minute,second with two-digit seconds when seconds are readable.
11,12
